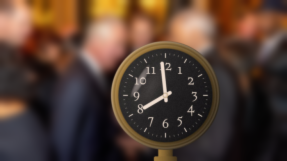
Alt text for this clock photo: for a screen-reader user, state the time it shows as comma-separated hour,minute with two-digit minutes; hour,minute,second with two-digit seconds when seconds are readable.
7,59
